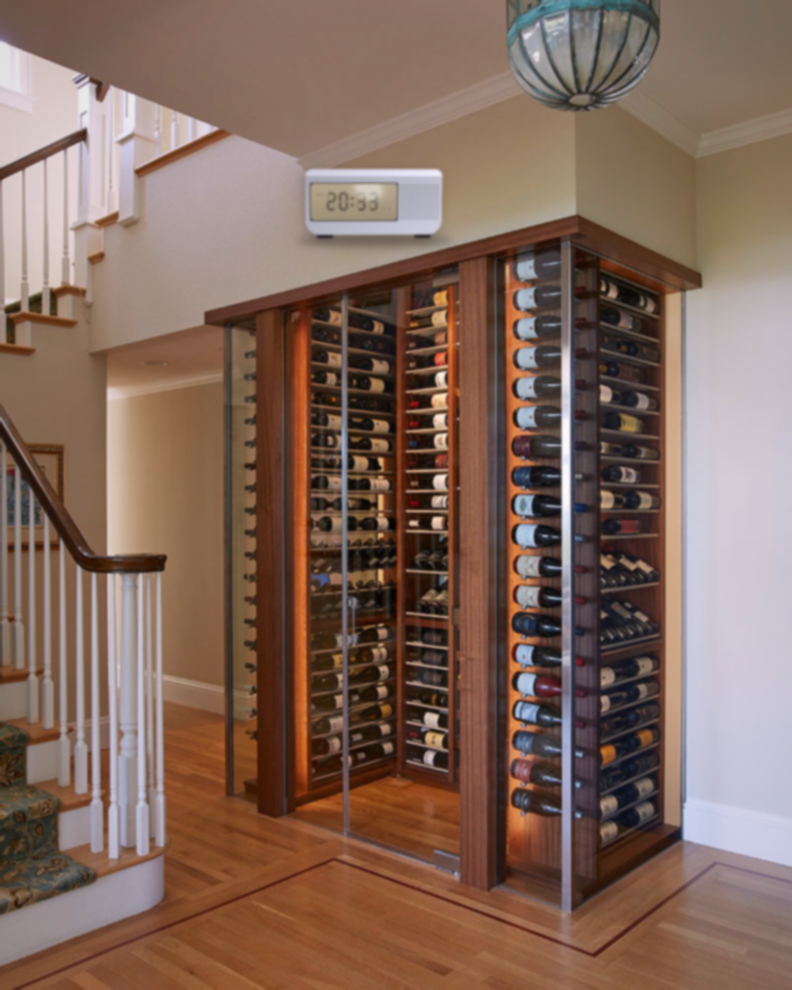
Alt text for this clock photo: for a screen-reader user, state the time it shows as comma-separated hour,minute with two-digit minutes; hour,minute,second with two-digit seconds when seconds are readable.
20,33
